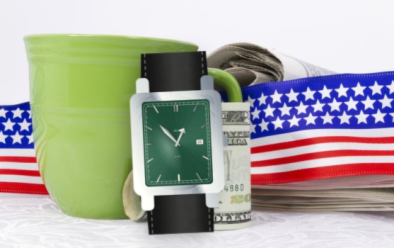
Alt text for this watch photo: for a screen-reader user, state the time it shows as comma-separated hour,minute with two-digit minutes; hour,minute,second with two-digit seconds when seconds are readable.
12,53
